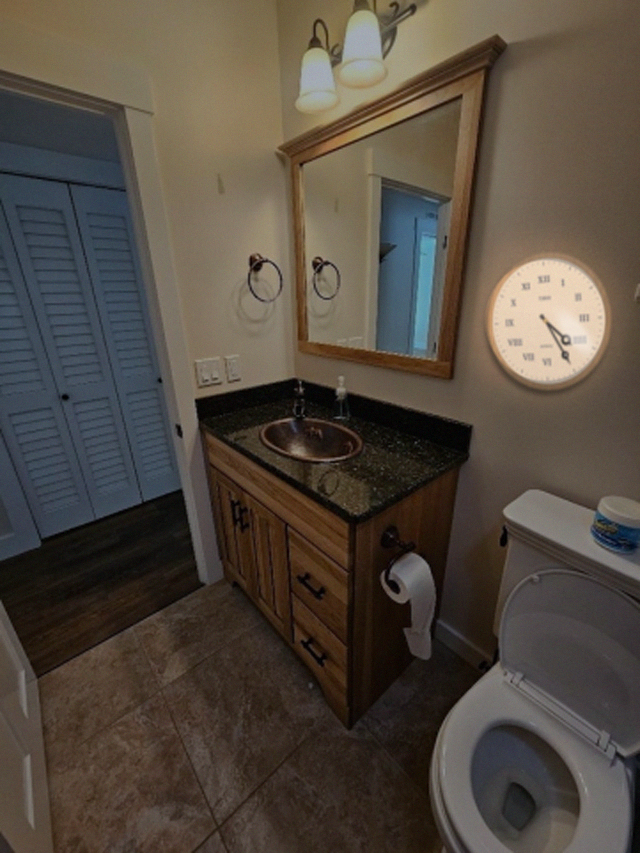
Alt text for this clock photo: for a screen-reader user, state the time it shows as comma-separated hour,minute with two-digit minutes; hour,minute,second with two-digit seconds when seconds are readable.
4,25
